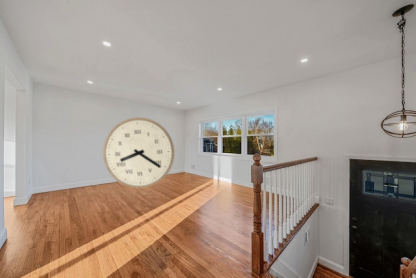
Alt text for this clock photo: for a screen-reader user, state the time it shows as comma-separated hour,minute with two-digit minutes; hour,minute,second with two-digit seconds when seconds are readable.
8,21
